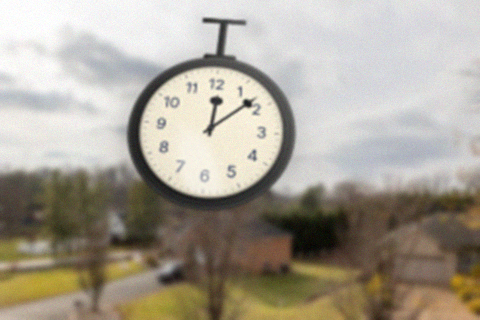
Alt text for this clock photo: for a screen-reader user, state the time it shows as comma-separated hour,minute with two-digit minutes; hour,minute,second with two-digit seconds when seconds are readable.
12,08
